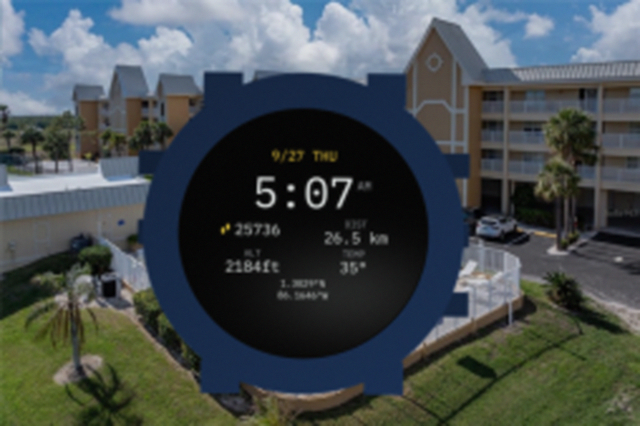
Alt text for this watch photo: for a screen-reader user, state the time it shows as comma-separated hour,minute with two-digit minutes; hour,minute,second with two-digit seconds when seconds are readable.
5,07
